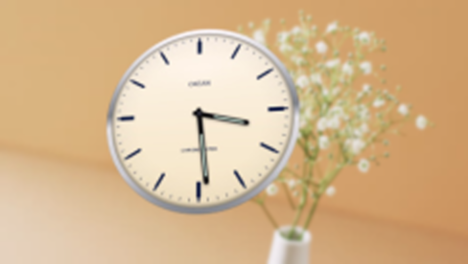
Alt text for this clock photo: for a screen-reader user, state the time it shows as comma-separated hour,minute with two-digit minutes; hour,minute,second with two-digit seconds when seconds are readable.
3,29
